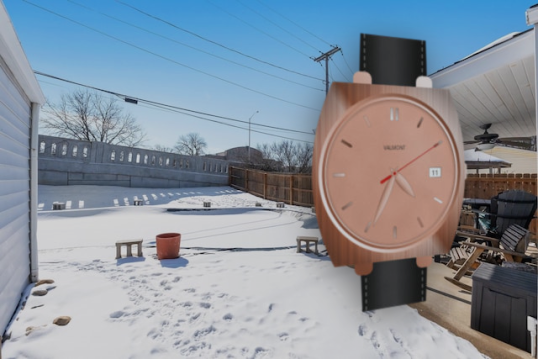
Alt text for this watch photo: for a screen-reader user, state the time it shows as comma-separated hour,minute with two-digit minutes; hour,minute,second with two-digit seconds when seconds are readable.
4,34,10
